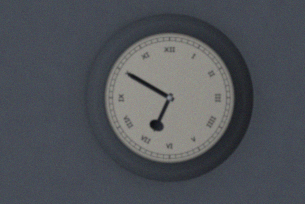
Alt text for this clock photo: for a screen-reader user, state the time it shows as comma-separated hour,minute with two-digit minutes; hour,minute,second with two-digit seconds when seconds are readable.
6,50
